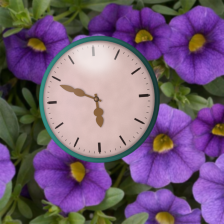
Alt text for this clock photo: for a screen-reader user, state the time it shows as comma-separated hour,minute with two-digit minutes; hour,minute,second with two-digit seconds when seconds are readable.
5,49
